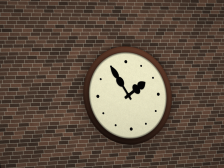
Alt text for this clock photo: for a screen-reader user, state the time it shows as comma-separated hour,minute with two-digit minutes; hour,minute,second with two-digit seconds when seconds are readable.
1,55
